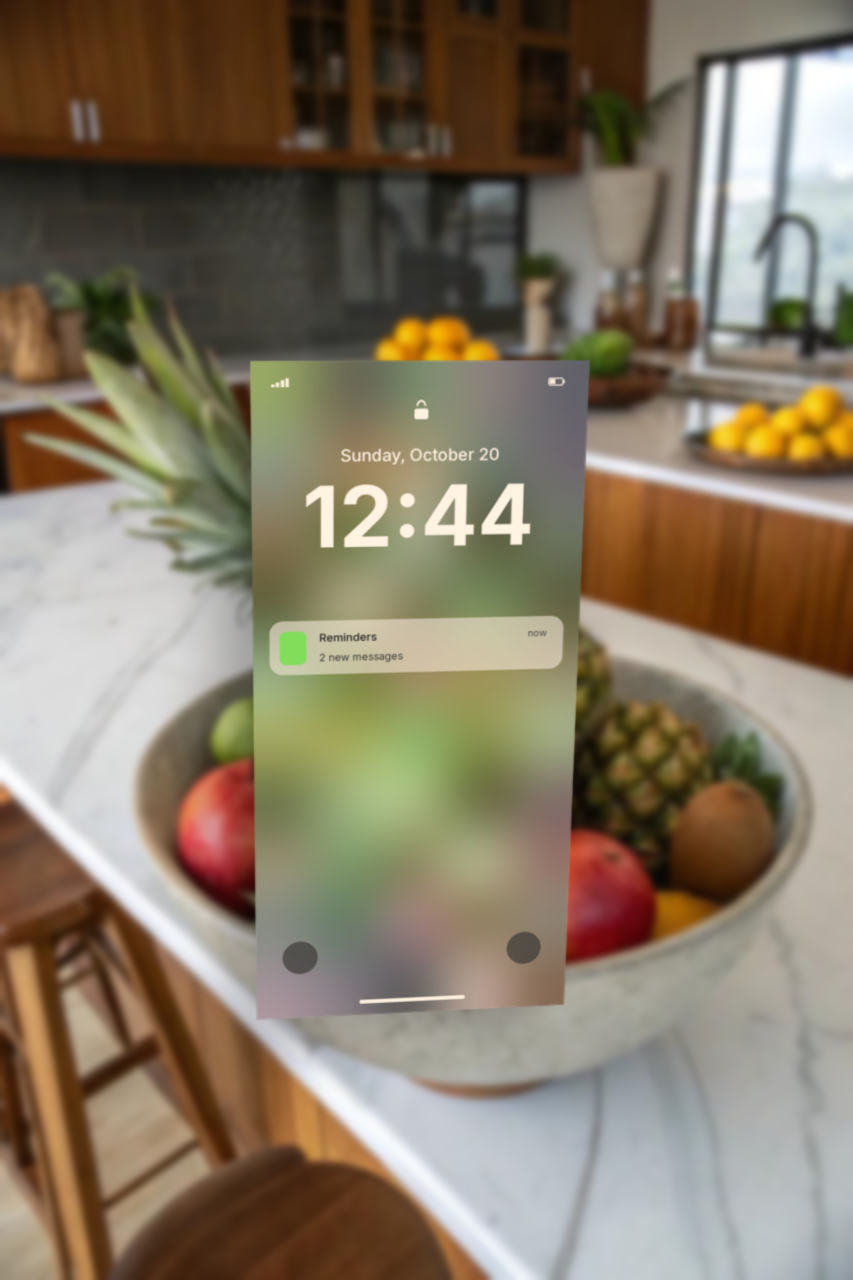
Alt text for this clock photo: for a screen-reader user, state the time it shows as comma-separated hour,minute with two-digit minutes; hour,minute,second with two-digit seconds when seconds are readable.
12,44
